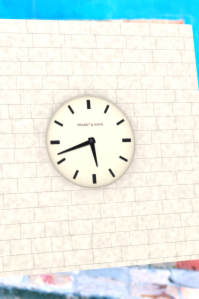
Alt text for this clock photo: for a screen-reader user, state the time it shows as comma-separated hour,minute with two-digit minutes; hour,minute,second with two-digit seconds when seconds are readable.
5,42
